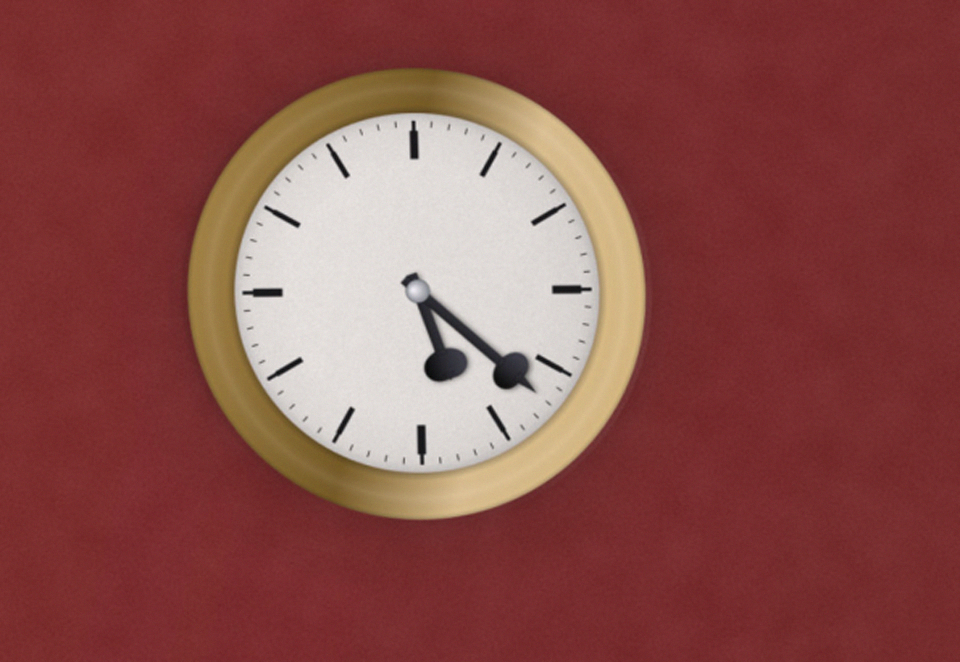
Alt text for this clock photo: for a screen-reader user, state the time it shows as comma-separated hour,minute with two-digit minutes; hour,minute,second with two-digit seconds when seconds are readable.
5,22
